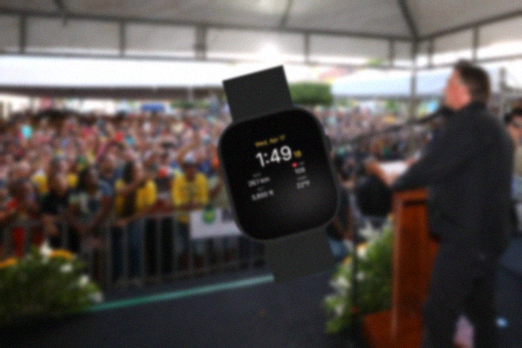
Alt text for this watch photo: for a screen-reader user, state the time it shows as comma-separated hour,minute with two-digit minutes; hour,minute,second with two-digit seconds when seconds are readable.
1,49
